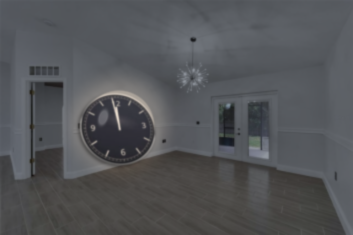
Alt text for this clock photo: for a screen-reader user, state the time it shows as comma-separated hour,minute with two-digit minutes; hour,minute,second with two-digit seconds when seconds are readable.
11,59
